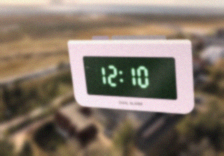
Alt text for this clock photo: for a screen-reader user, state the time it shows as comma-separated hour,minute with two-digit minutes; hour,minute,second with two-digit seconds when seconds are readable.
12,10
